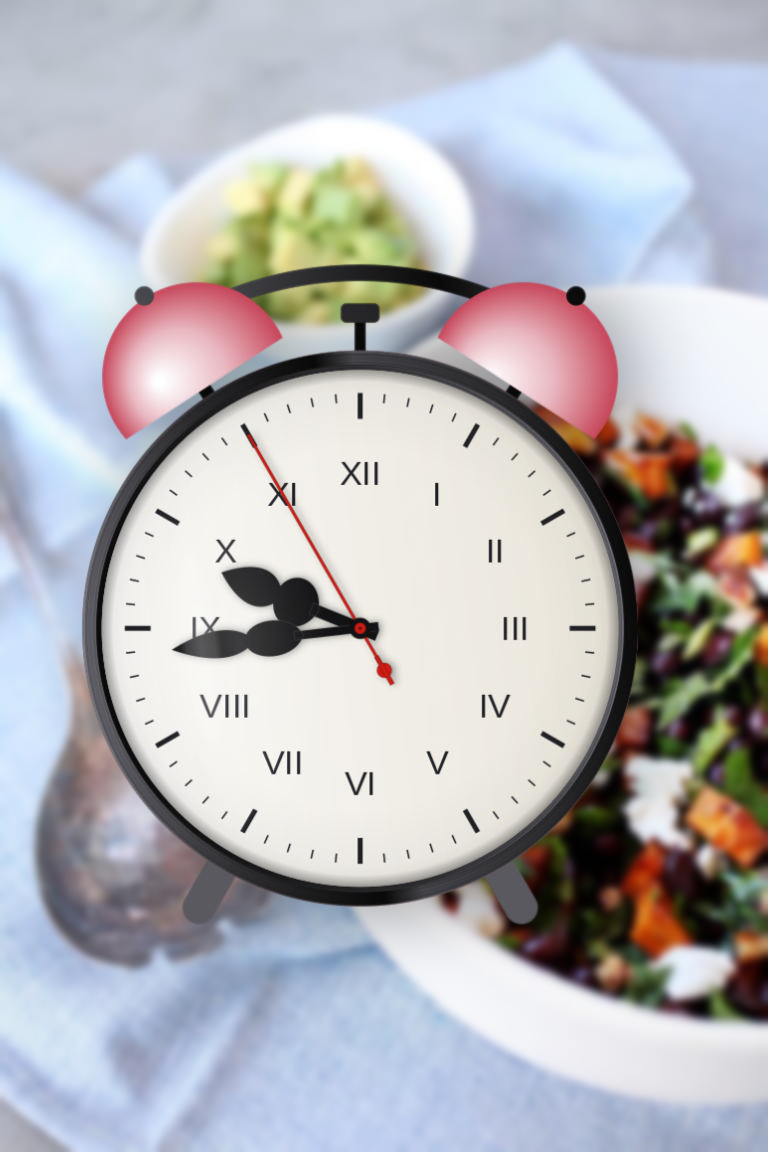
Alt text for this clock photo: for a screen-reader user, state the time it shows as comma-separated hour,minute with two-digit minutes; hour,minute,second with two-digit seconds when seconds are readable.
9,43,55
